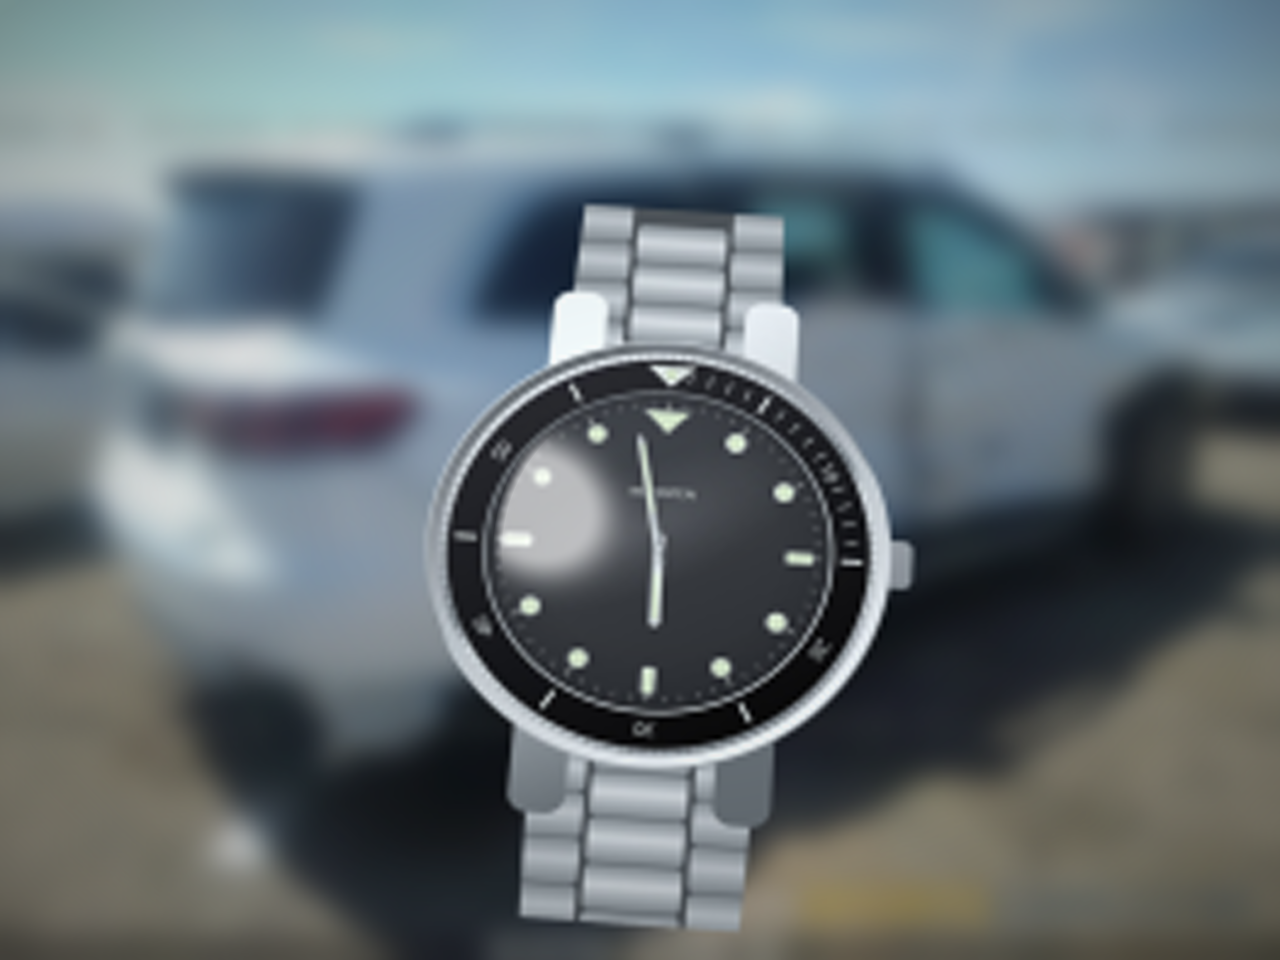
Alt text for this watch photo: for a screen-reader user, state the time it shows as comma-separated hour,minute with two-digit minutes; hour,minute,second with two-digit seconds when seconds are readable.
5,58
